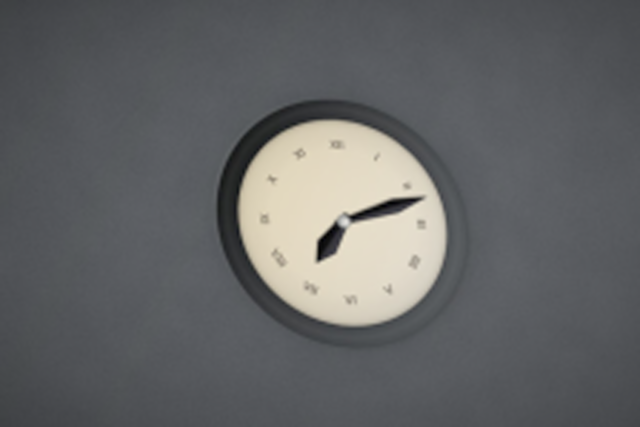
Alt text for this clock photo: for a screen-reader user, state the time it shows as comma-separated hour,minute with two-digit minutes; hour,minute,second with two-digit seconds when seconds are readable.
7,12
